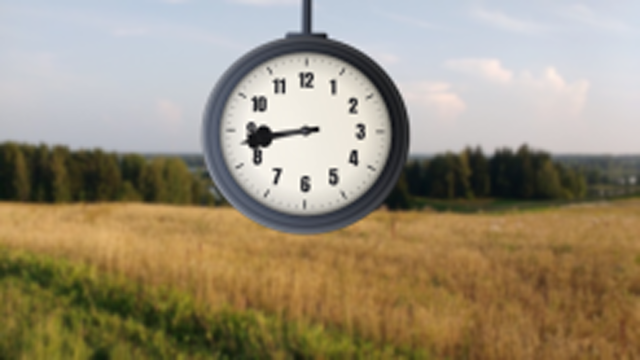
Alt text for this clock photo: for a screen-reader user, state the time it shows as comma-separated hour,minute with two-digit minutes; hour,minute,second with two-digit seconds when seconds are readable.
8,43
